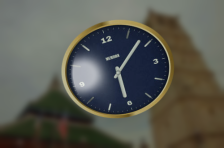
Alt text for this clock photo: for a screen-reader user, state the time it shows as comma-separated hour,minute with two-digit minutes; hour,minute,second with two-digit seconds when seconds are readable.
6,08
